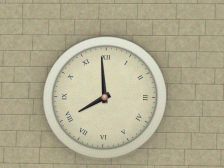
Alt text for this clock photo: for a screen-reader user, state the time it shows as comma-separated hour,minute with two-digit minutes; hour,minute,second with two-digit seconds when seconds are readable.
7,59
